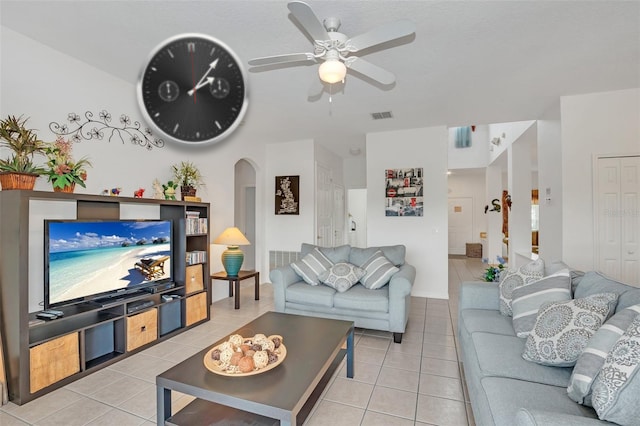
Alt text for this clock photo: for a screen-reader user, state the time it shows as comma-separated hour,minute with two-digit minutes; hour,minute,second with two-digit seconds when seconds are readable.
2,07
